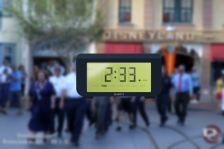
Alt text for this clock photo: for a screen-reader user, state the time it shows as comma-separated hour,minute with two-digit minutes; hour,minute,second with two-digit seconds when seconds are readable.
2,33
